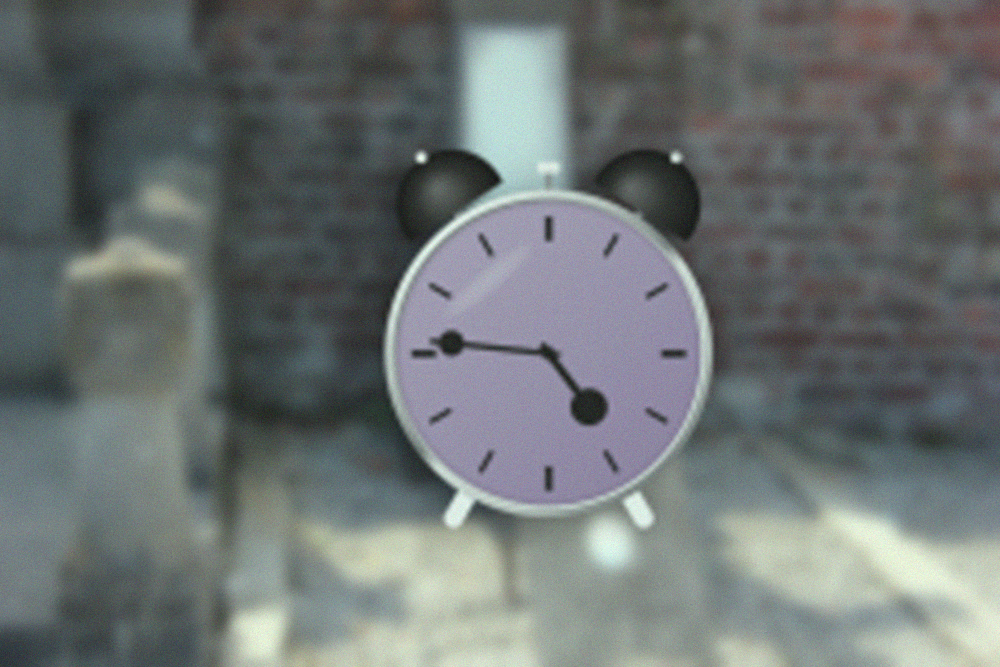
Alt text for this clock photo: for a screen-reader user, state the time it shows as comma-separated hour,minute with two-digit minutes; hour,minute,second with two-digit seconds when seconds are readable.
4,46
